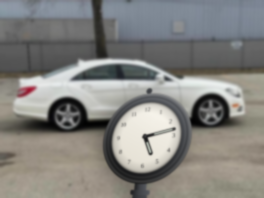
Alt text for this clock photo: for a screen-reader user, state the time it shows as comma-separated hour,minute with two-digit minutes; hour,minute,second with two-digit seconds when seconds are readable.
5,13
